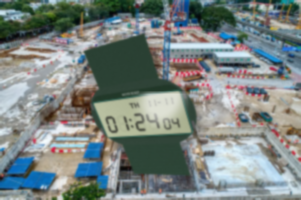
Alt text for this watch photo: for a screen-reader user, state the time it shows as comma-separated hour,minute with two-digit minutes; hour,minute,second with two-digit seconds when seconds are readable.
1,24,04
